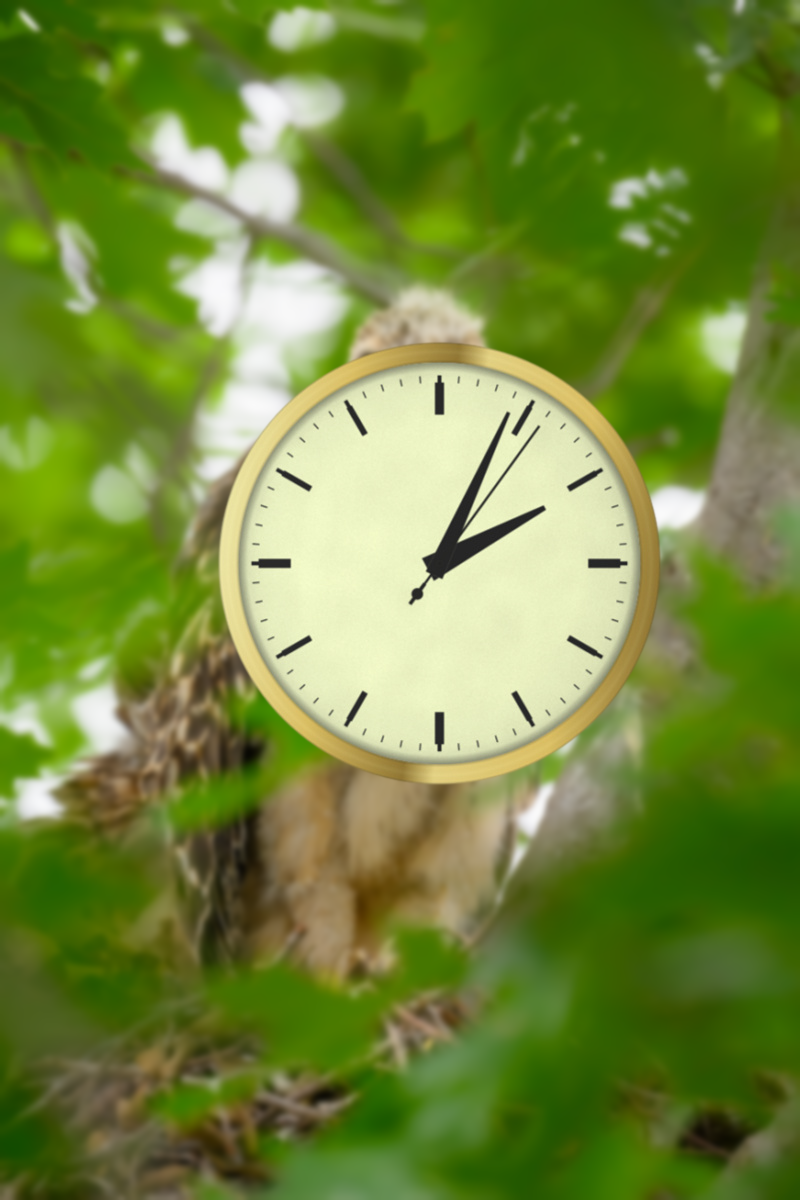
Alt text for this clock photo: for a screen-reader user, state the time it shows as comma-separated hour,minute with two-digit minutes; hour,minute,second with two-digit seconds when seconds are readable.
2,04,06
